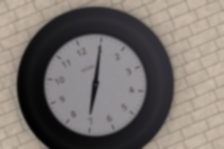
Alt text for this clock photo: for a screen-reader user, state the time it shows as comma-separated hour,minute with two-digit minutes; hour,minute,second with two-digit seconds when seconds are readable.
7,05
